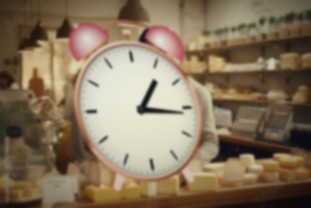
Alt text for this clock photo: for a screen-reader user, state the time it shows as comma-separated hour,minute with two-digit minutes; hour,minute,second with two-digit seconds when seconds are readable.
1,16
